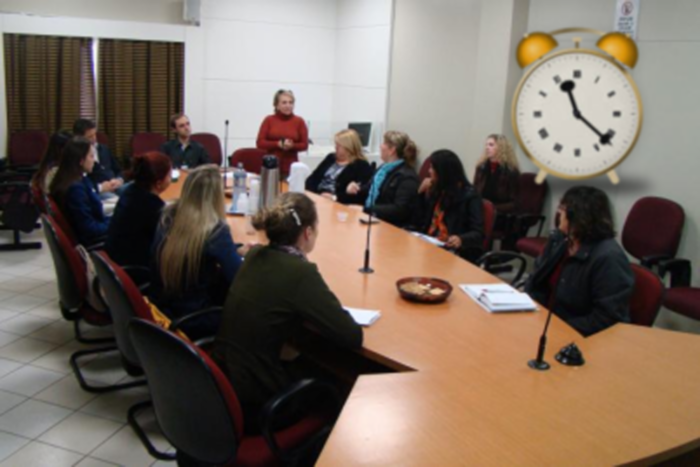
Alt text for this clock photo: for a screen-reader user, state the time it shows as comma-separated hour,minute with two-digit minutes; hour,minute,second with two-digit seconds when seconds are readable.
11,22
